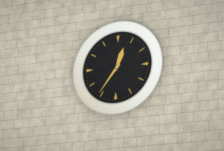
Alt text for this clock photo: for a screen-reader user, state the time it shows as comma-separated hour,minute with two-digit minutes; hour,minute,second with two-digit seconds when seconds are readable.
12,36
